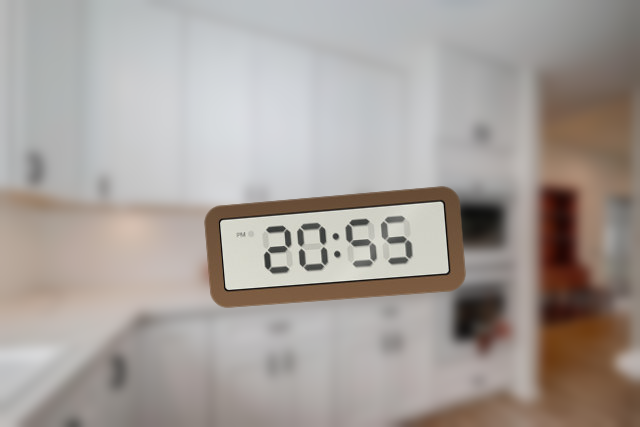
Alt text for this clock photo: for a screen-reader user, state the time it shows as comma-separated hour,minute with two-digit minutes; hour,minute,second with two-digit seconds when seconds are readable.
20,55
